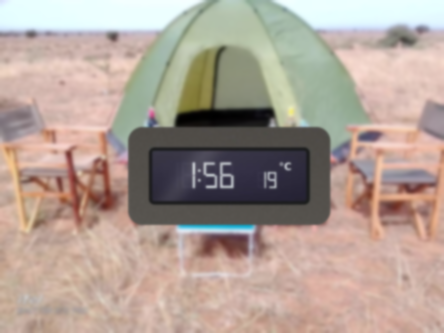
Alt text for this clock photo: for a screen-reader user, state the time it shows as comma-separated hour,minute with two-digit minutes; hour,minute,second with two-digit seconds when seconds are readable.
1,56
